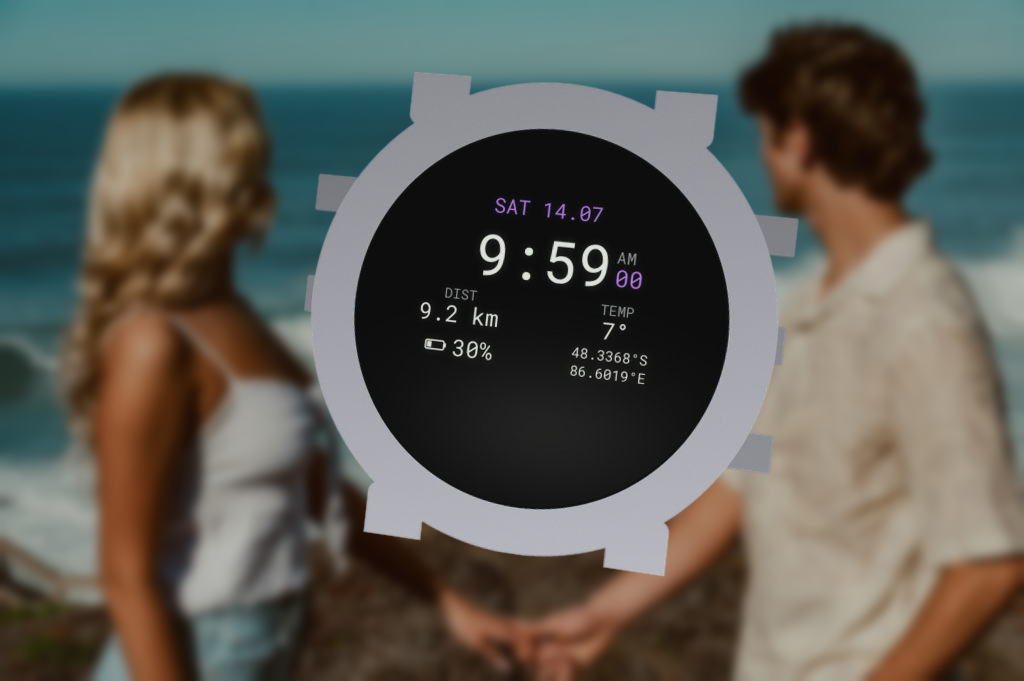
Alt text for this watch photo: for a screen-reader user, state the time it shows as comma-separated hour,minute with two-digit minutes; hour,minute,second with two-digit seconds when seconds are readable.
9,59,00
